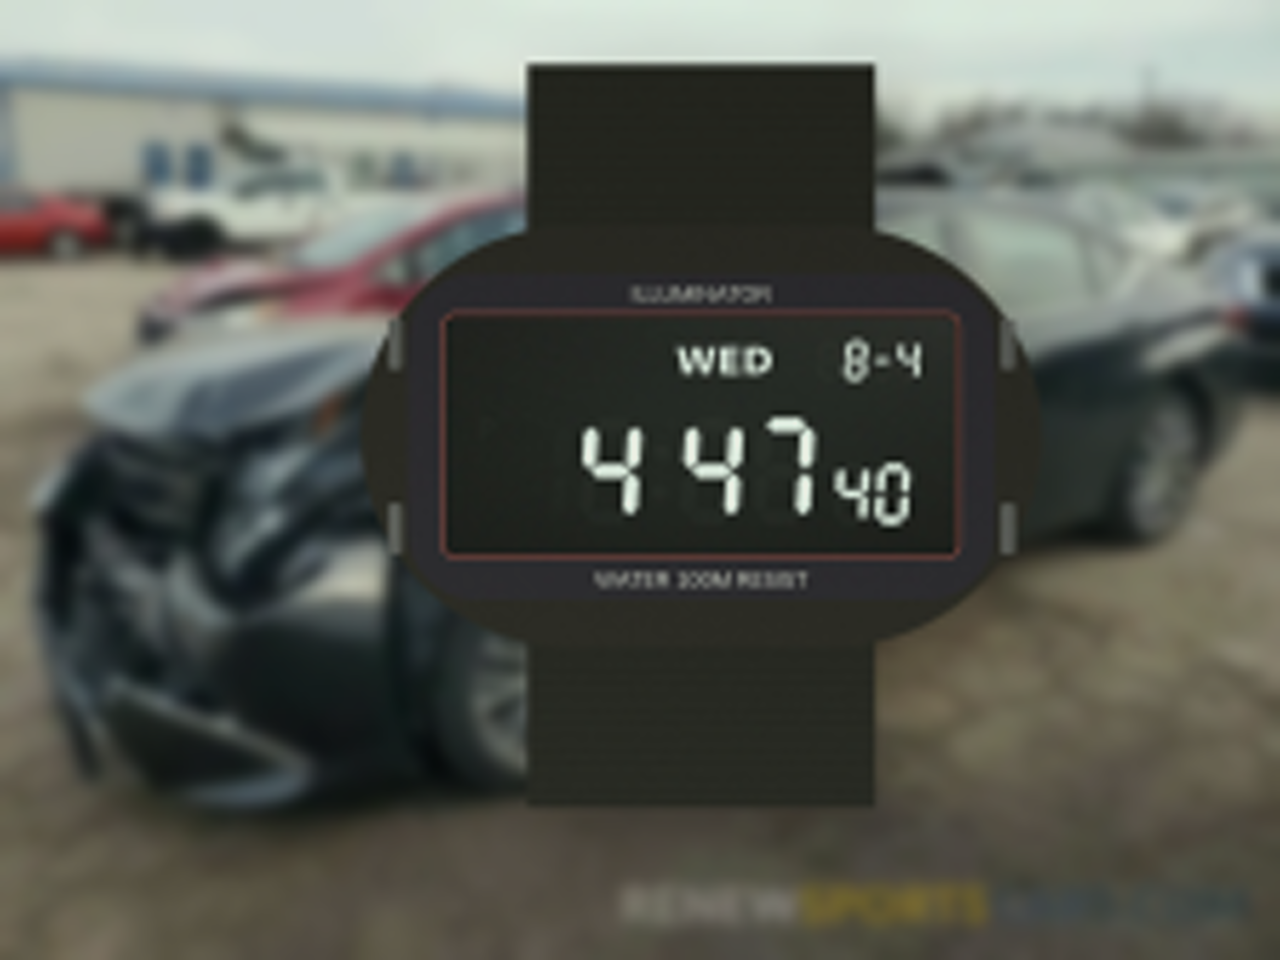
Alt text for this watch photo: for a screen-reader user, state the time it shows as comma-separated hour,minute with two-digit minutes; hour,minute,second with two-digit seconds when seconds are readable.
4,47,40
